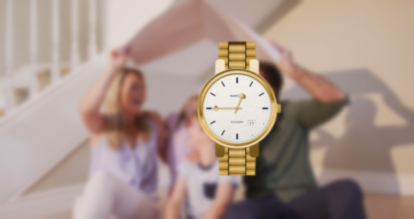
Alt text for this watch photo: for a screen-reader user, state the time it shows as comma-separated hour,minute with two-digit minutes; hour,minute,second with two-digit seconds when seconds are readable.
12,45
